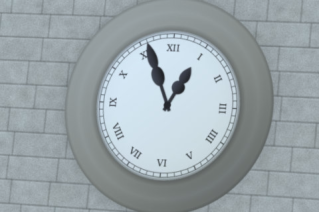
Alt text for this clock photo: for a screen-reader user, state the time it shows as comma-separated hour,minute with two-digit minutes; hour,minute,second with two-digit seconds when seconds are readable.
12,56
